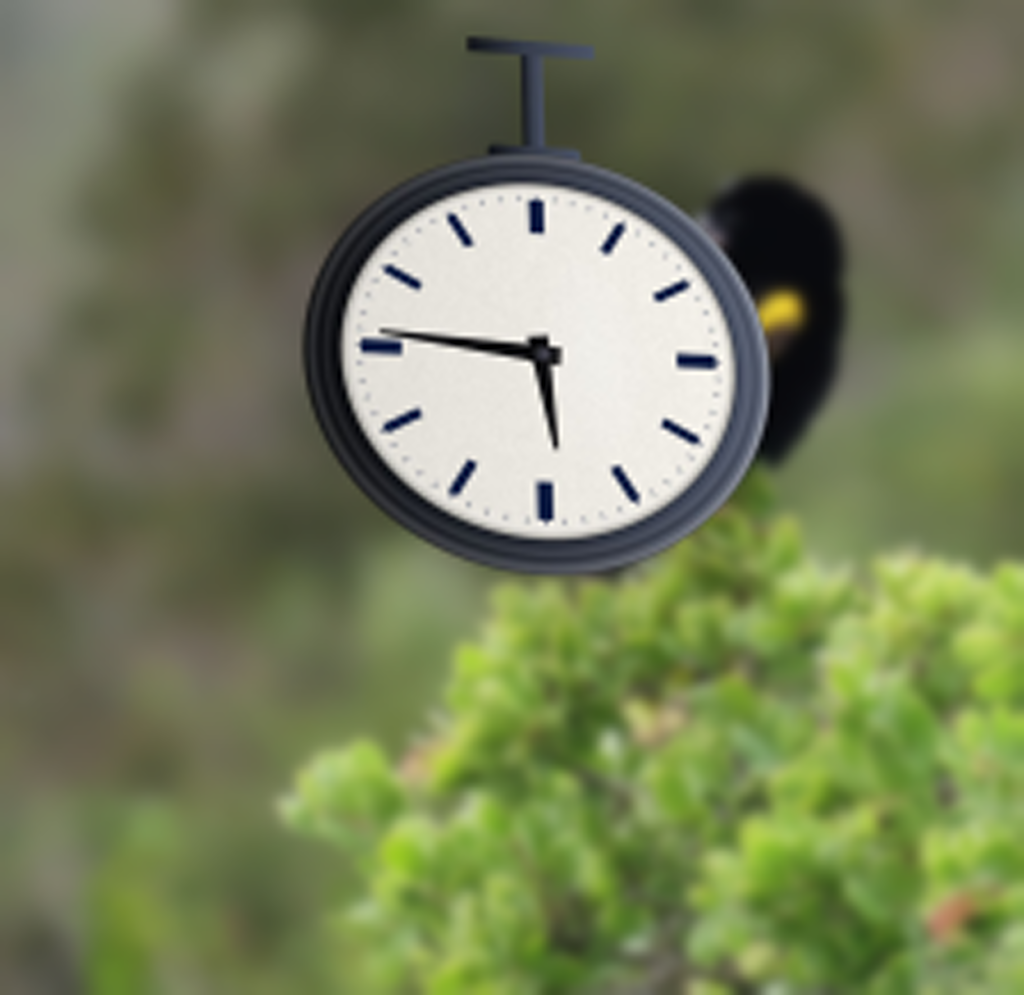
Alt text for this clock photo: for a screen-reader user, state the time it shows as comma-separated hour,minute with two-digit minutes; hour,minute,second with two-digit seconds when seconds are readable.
5,46
